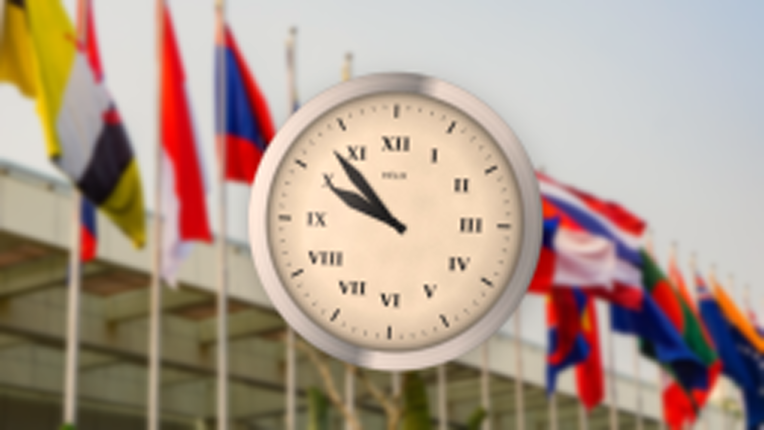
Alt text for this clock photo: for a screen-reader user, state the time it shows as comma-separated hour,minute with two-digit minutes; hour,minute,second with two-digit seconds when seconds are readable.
9,53
